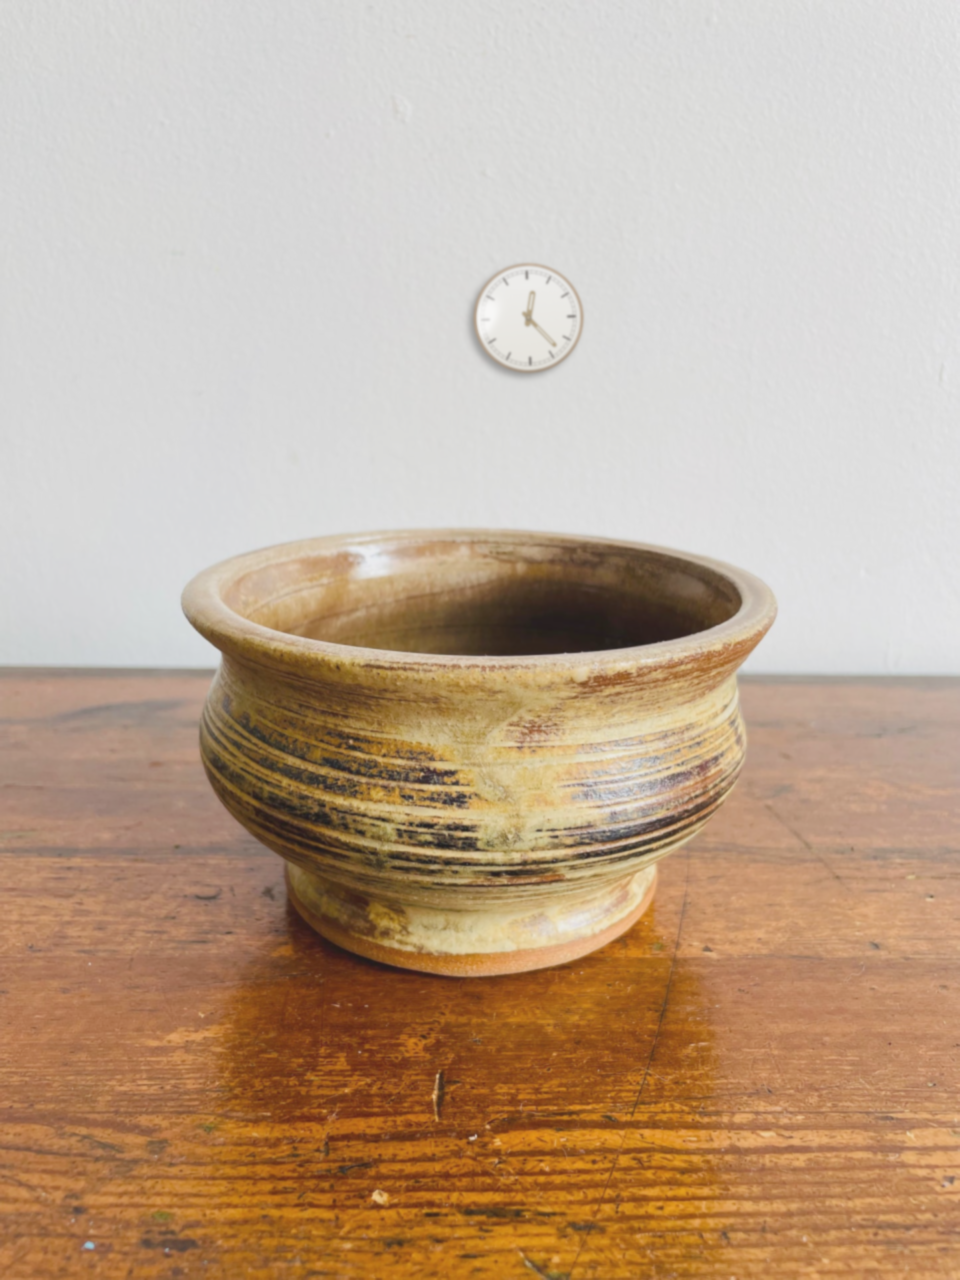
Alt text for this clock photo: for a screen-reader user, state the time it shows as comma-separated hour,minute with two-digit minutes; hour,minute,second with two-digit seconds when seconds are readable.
12,23
